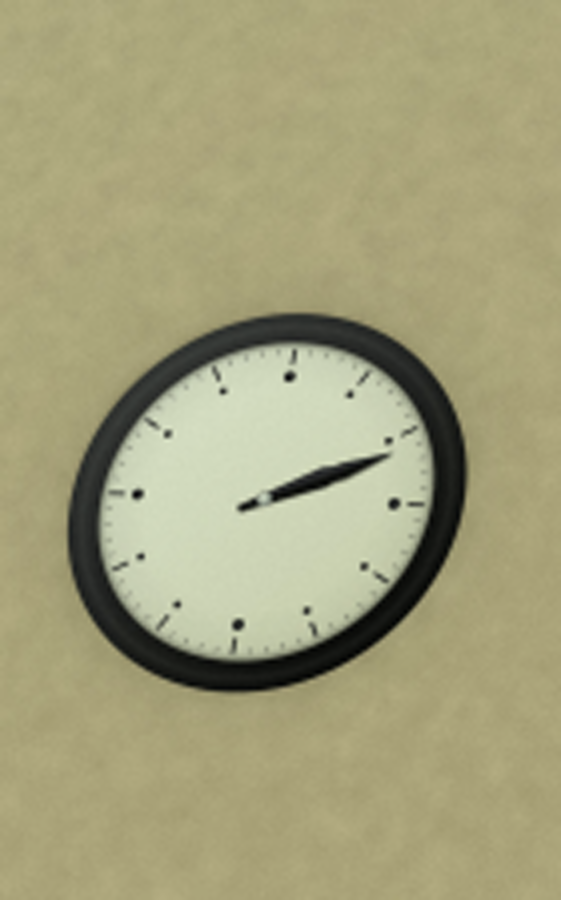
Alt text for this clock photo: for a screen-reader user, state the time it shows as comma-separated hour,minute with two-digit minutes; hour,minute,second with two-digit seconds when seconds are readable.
2,11
